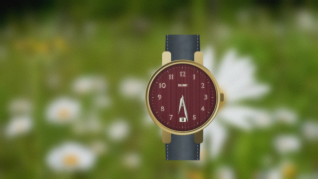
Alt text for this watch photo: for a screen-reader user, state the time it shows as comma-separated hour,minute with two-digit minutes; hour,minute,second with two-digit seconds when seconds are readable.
6,28
